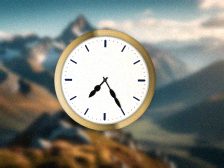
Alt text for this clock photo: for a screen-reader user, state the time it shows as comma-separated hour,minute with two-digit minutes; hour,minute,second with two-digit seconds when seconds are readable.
7,25
